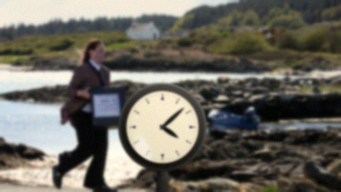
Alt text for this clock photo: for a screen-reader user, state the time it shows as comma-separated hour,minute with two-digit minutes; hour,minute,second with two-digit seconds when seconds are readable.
4,08
